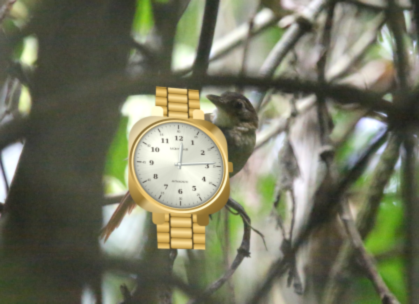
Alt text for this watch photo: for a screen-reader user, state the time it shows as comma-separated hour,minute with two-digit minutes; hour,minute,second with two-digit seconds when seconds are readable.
12,14
